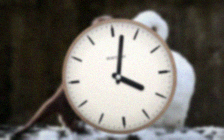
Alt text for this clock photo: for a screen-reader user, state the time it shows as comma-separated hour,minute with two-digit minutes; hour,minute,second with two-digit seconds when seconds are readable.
4,02
